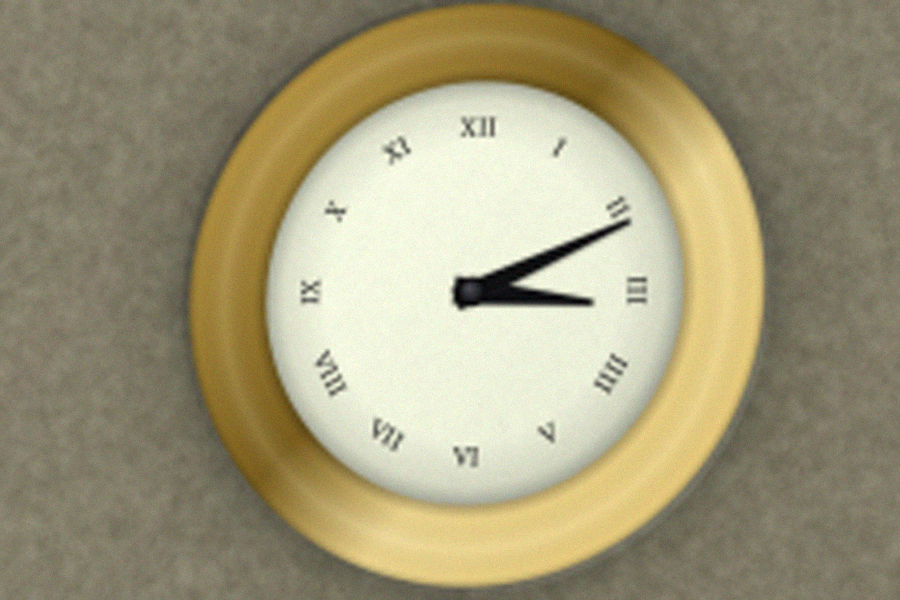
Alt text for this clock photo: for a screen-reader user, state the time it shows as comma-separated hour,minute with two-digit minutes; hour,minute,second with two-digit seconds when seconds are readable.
3,11
